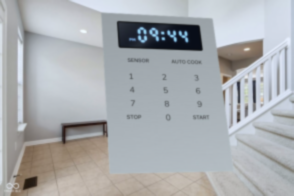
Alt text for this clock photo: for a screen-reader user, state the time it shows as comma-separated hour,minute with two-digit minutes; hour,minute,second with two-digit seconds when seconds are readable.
9,44
